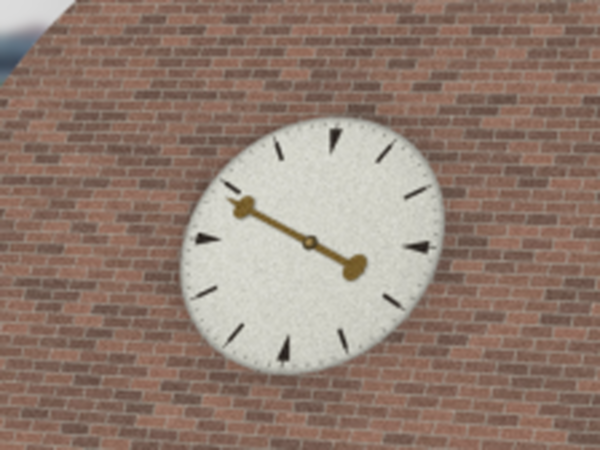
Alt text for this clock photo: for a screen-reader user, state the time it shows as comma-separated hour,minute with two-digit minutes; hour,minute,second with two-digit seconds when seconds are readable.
3,49
